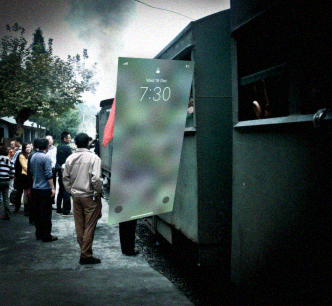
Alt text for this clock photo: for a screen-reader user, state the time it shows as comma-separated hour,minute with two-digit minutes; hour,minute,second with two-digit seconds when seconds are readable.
7,30
